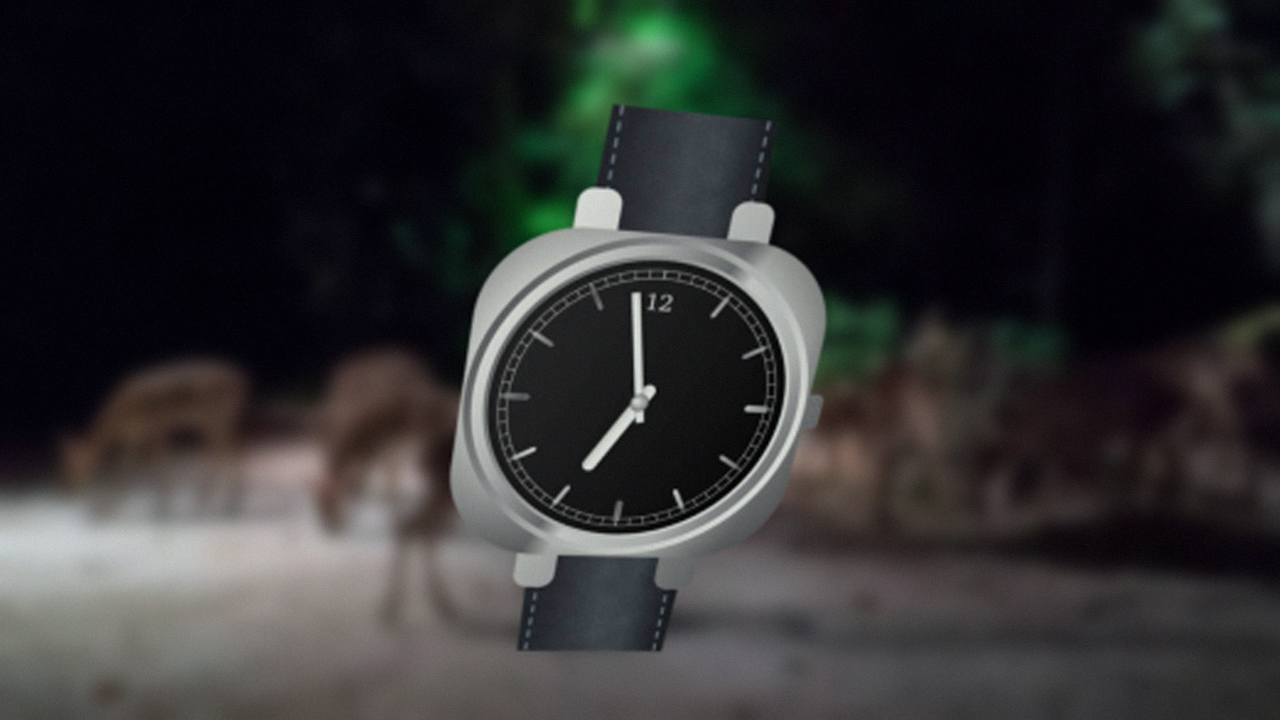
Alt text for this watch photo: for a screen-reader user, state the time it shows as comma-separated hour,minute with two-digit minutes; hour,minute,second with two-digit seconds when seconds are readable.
6,58
